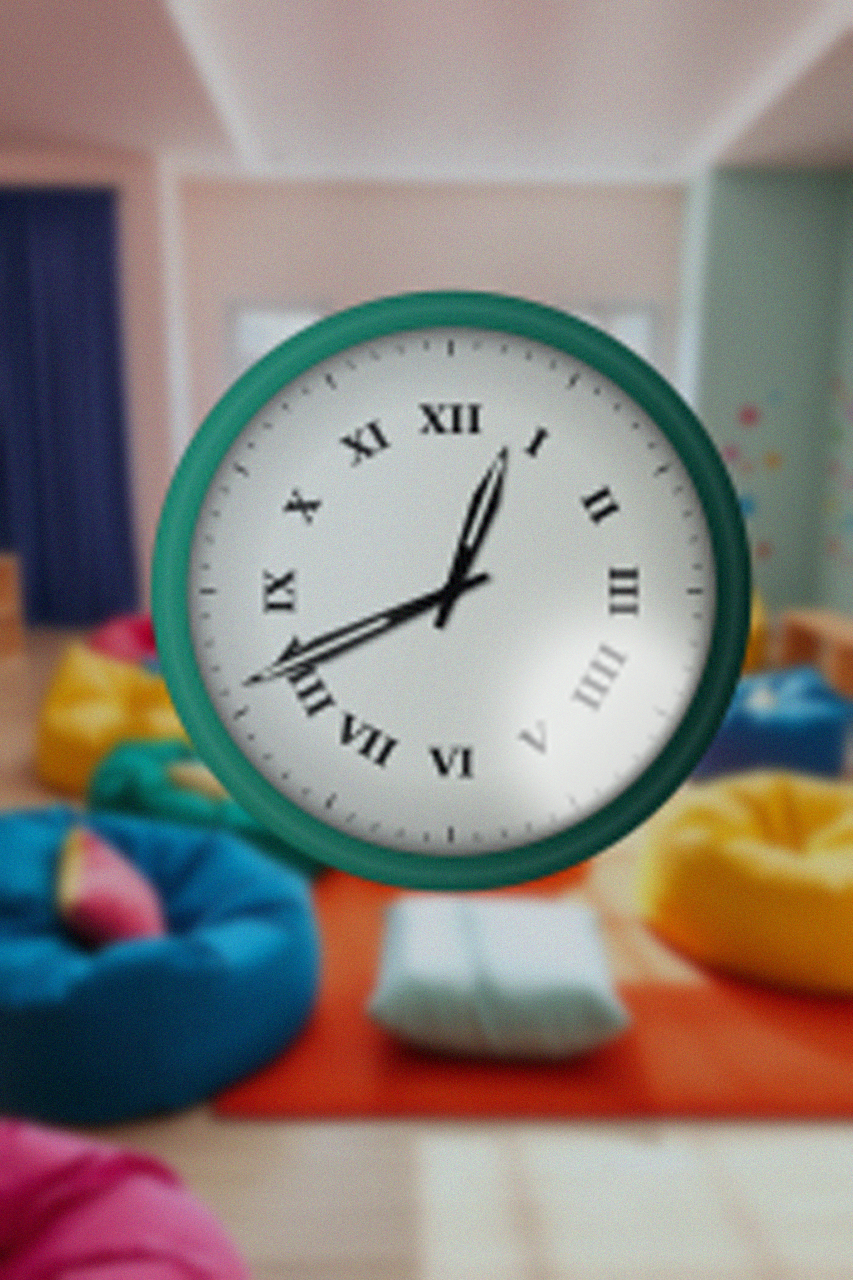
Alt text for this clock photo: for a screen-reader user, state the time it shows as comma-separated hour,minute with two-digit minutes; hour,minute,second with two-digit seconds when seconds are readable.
12,41
